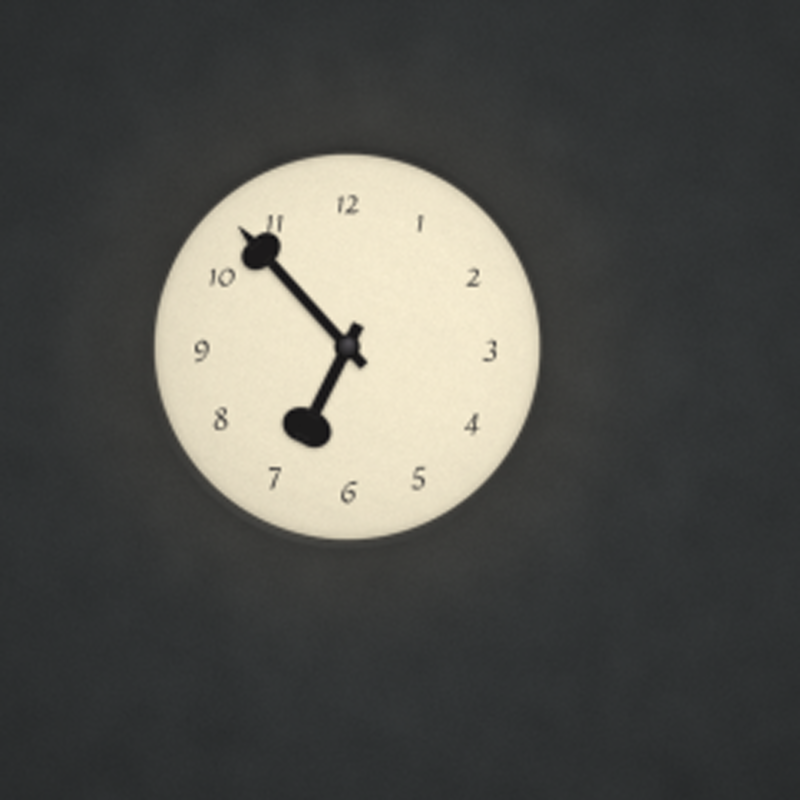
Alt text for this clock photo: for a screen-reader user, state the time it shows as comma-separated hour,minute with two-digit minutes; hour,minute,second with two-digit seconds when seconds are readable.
6,53
